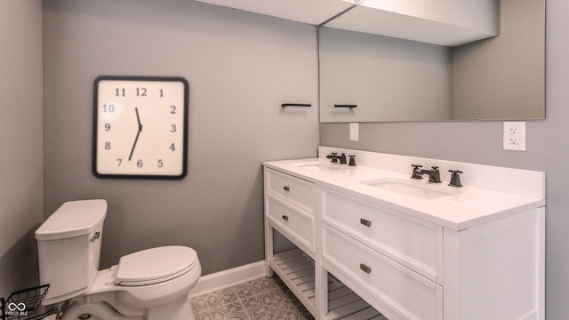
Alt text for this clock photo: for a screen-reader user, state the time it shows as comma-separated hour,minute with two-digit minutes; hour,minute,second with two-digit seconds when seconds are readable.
11,33
